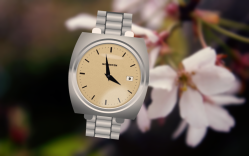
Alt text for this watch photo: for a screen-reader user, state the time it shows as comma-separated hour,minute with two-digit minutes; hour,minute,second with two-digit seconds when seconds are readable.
3,58
